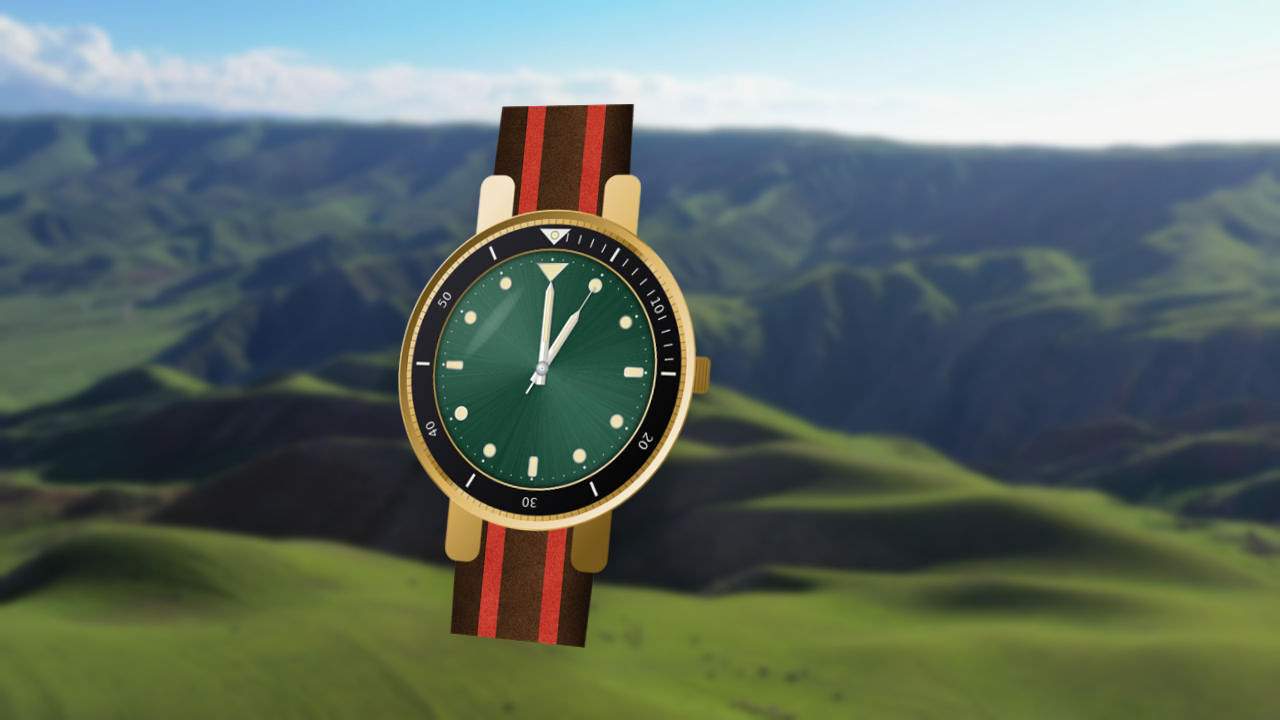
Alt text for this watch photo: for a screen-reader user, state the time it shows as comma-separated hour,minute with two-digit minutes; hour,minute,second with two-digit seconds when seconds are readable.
1,00,05
